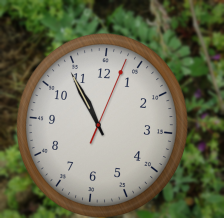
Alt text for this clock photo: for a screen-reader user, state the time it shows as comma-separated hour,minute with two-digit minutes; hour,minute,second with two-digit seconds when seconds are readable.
10,54,03
